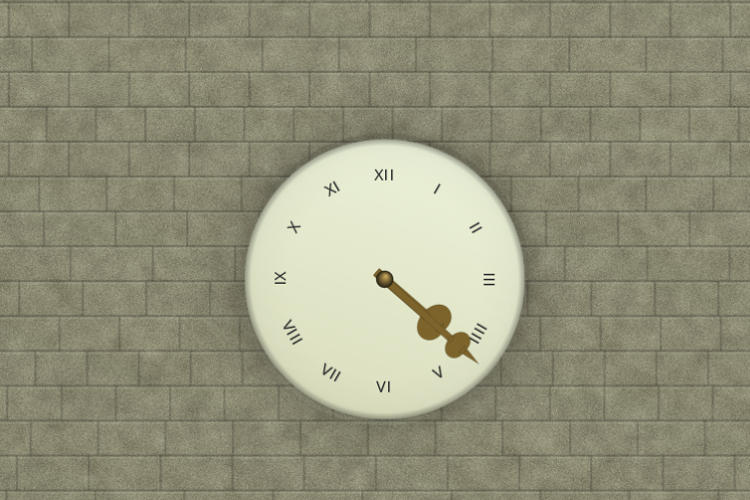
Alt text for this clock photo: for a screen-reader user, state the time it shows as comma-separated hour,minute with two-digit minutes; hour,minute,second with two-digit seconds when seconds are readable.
4,22
